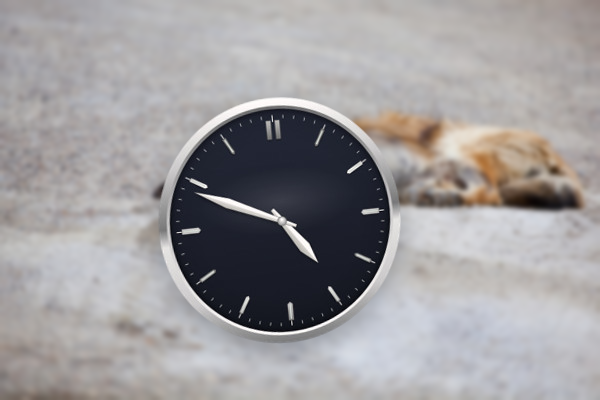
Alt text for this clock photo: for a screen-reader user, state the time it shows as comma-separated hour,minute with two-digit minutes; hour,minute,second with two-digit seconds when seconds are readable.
4,49
